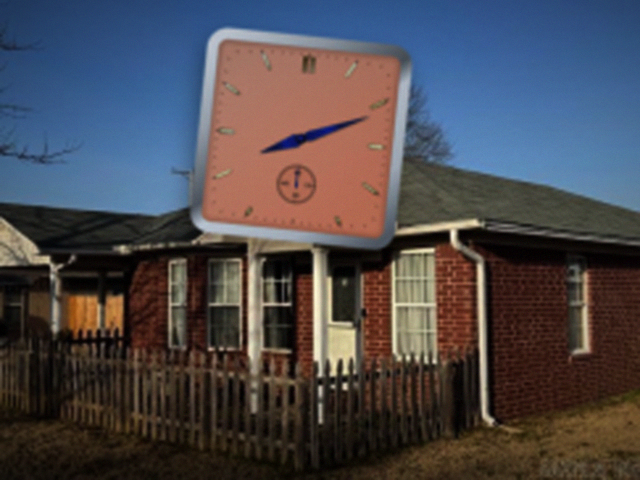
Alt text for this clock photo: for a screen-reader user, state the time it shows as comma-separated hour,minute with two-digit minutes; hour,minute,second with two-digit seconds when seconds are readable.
8,11
